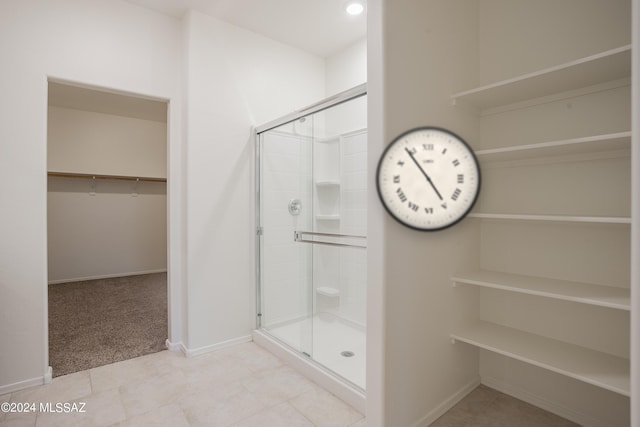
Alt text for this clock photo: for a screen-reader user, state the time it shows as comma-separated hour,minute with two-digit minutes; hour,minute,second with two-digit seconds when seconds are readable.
4,54
